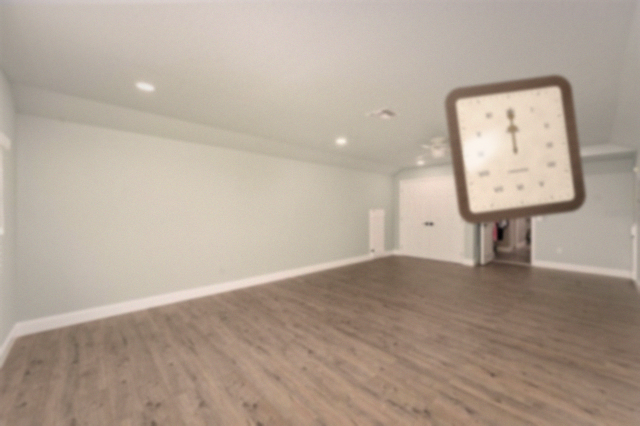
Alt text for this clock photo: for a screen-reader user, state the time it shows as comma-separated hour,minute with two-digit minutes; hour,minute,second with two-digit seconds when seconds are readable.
12,00
